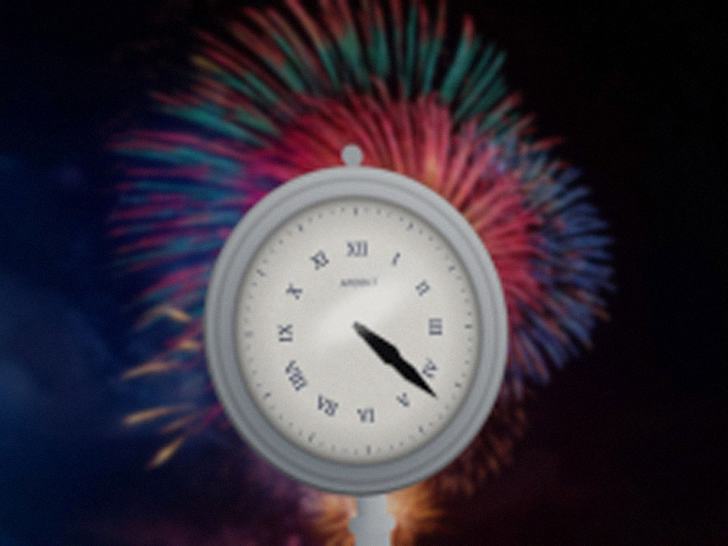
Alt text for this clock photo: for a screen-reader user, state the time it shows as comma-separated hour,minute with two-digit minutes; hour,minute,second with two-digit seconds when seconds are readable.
4,22
